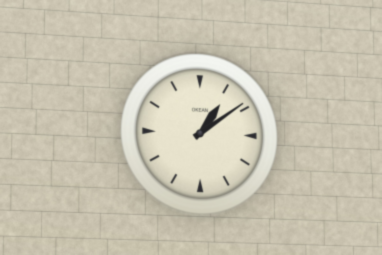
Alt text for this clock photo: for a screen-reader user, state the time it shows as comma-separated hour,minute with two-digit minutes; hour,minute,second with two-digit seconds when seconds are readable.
1,09
